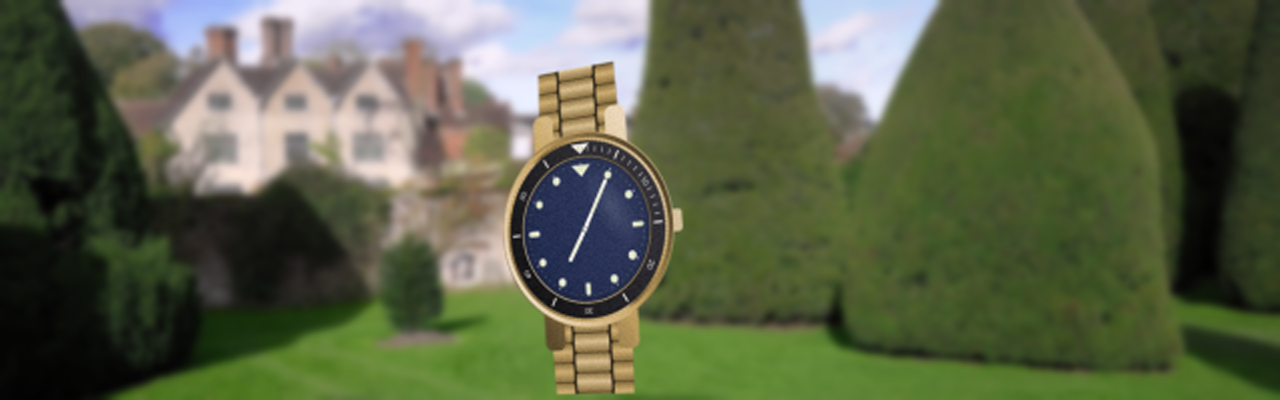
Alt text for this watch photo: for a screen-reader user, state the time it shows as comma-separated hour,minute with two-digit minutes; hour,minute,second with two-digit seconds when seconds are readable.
7,05
